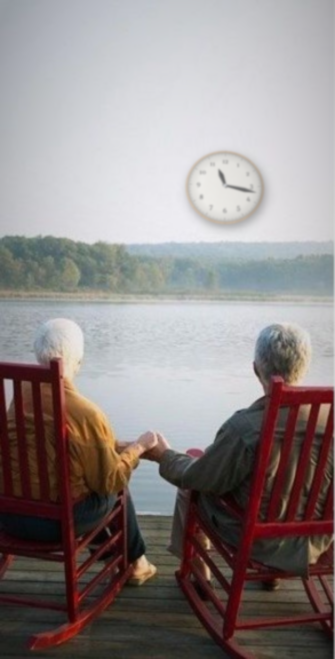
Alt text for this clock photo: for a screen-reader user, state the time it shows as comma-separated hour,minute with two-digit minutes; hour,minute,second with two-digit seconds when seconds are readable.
11,17
